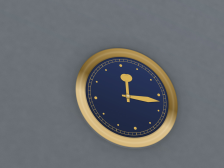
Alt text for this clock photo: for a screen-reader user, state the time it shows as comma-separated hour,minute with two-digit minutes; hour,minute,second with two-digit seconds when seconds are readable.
12,17
